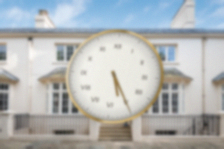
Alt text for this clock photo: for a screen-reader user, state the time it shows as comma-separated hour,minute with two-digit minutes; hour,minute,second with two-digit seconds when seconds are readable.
5,25
